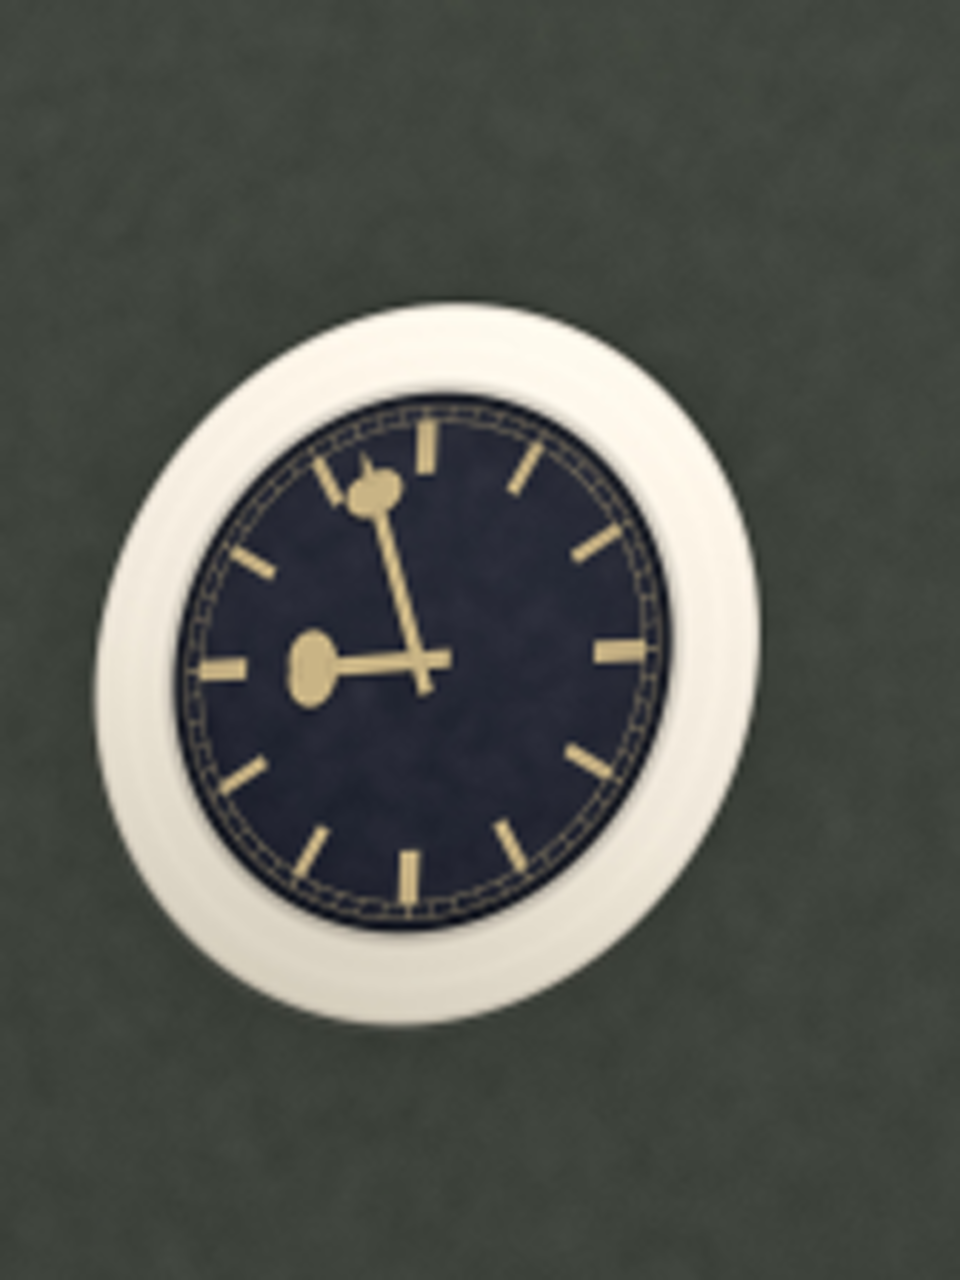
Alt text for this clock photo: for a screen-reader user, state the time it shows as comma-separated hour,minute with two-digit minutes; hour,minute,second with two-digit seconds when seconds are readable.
8,57
